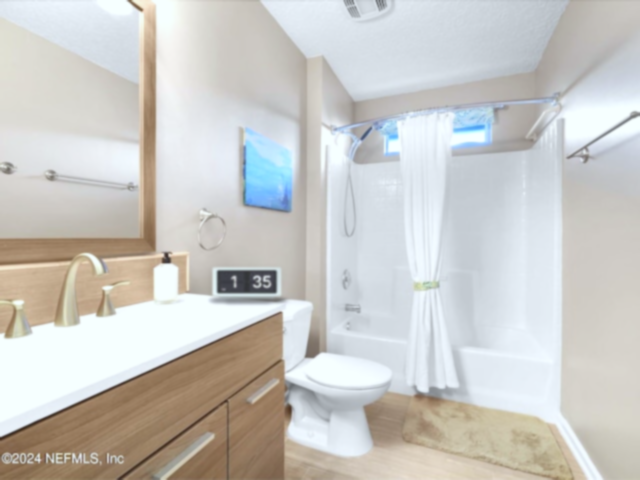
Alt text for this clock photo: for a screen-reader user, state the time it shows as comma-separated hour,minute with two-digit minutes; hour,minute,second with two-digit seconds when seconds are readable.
1,35
